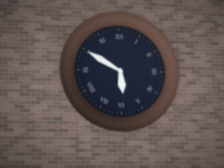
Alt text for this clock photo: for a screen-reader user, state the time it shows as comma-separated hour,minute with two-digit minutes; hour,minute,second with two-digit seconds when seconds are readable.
5,50
